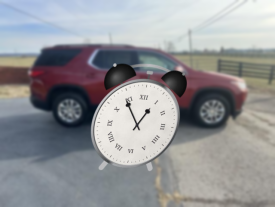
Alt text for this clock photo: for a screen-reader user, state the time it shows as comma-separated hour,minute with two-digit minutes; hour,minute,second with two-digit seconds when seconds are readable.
12,54
